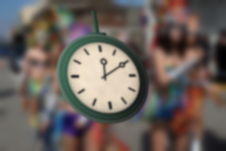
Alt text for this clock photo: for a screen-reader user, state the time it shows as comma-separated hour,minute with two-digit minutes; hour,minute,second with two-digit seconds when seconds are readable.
12,10
